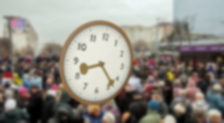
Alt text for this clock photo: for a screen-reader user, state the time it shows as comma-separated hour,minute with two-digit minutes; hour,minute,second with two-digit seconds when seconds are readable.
8,23
